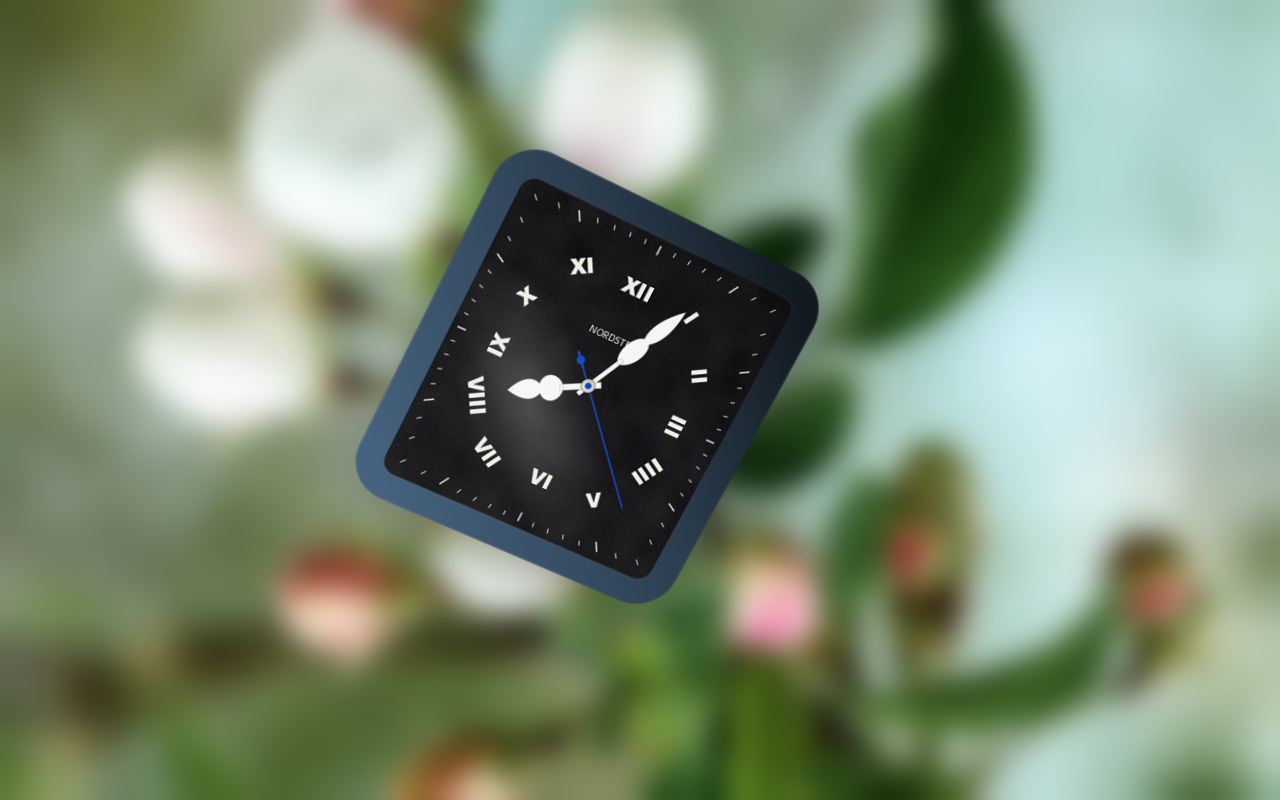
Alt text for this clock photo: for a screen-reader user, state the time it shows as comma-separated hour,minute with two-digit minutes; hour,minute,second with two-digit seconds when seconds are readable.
8,04,23
